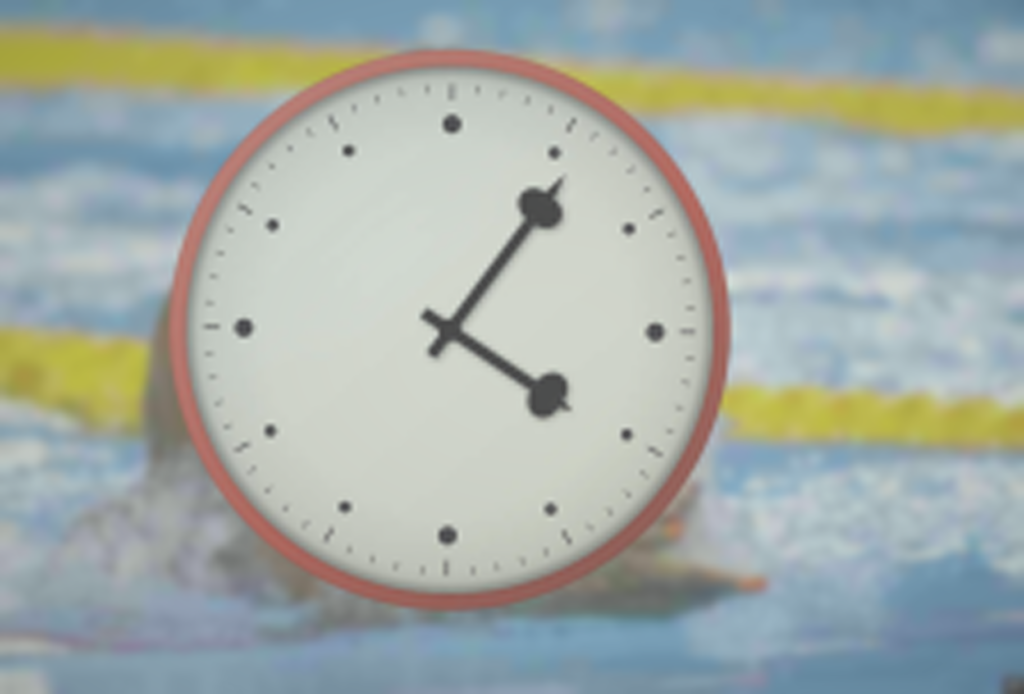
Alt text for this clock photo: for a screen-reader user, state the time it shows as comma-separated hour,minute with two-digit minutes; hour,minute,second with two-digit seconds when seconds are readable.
4,06
